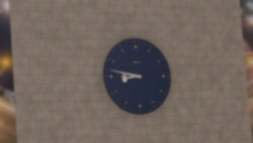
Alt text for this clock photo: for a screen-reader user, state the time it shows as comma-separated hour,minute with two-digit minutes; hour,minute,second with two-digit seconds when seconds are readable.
8,47
